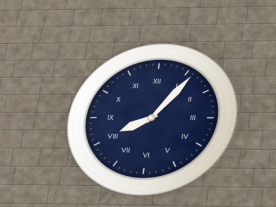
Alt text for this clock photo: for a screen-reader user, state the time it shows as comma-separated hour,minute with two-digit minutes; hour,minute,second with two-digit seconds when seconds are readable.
8,06
